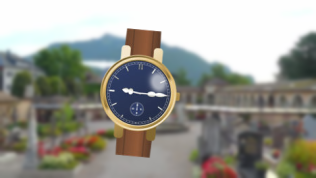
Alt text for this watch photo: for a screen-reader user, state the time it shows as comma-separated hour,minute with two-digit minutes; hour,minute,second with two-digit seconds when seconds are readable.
9,15
